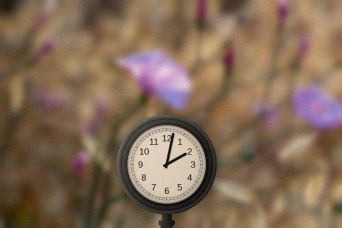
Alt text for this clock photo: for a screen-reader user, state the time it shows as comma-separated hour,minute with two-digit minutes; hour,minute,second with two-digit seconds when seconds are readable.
2,02
